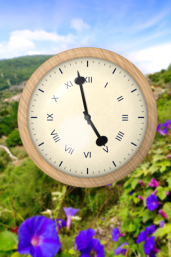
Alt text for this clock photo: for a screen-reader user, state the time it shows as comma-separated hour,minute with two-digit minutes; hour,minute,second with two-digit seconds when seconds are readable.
4,58
